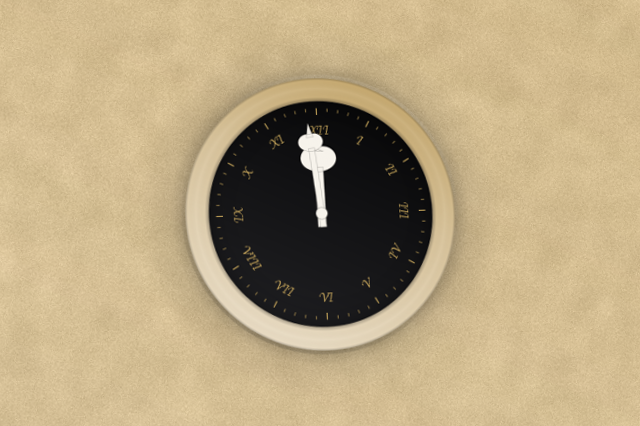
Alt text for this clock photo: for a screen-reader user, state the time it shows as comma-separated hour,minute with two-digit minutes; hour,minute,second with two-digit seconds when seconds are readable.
11,59
